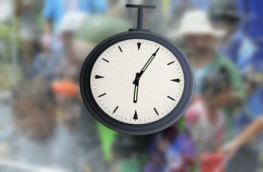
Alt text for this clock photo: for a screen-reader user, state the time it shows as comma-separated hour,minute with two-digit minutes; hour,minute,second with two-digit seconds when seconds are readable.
6,05
